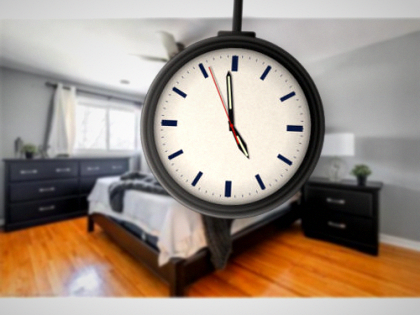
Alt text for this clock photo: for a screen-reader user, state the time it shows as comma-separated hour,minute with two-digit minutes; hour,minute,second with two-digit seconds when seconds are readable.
4,58,56
